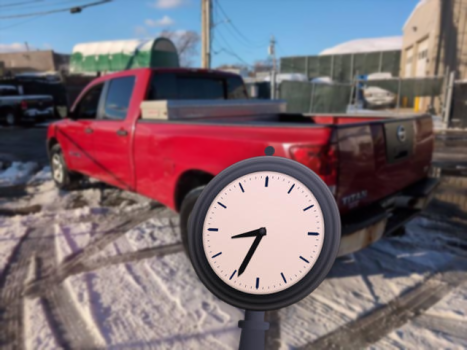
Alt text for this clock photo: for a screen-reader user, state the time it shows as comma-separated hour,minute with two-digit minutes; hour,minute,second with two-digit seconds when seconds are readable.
8,34
